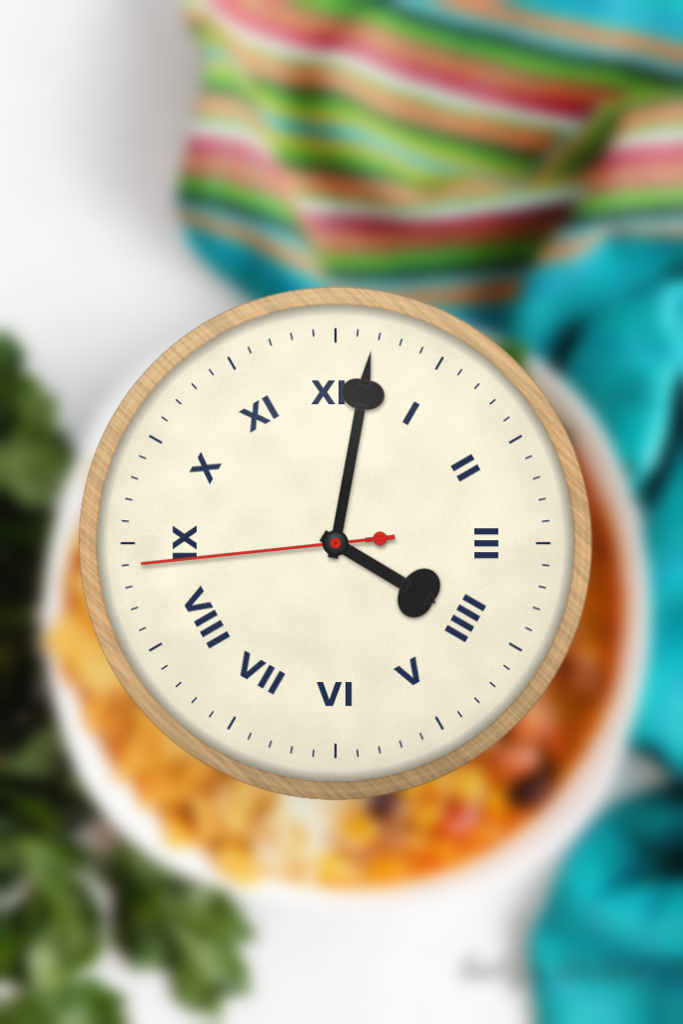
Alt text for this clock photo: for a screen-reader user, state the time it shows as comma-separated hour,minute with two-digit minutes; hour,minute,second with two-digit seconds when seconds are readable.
4,01,44
